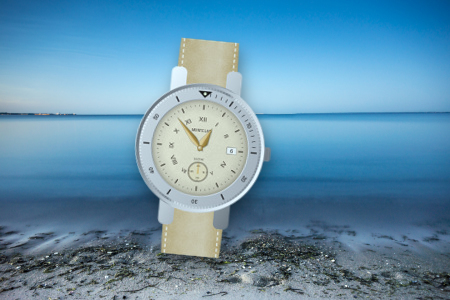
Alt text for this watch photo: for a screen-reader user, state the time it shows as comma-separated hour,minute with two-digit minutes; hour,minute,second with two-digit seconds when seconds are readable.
12,53
